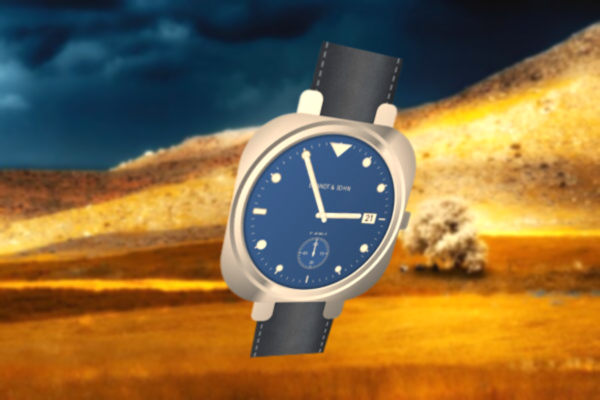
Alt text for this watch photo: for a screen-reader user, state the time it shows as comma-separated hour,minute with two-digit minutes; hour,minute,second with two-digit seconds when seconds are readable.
2,55
